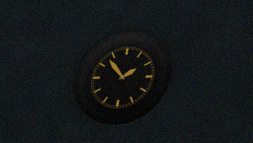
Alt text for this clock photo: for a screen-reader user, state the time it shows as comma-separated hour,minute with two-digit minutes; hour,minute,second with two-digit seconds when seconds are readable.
1,53
